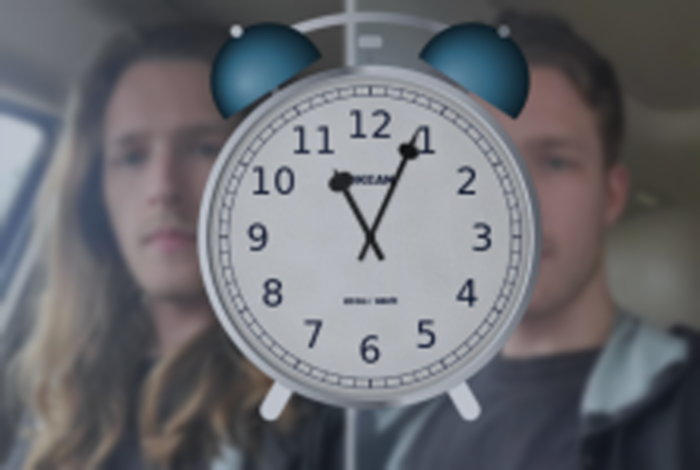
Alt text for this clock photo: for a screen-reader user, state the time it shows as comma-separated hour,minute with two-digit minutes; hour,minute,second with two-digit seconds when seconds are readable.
11,04
